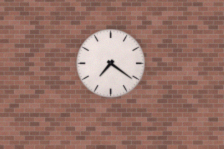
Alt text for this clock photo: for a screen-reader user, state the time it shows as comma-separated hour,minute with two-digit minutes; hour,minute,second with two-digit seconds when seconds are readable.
7,21
